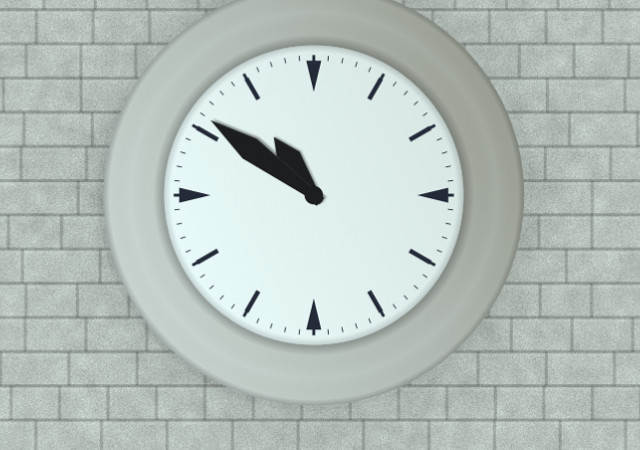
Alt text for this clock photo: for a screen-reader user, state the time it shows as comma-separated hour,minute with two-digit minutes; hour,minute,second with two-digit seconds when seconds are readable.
10,51
